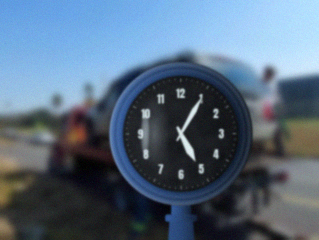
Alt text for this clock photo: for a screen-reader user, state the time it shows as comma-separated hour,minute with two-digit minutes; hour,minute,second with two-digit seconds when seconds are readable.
5,05
